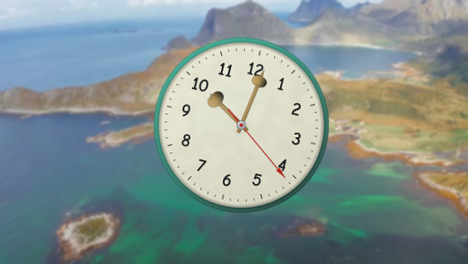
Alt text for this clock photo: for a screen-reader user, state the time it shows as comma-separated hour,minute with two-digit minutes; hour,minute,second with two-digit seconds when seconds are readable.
10,01,21
